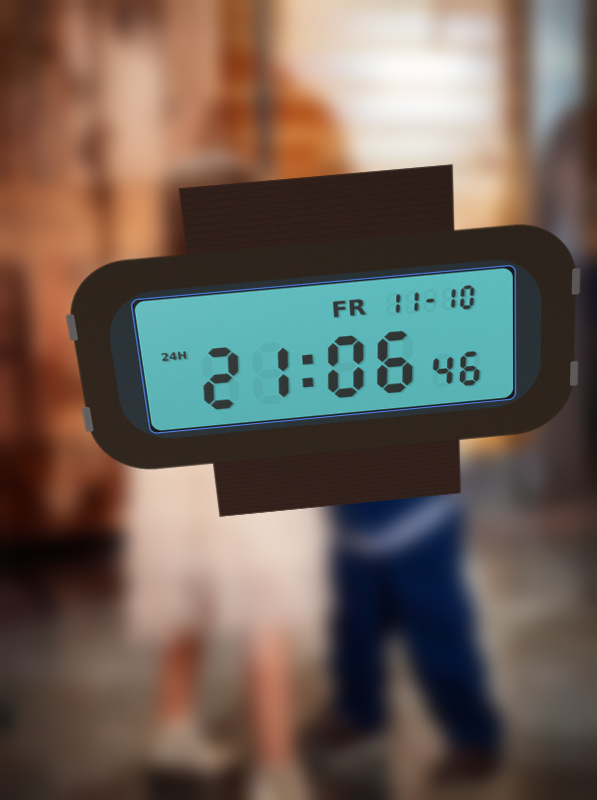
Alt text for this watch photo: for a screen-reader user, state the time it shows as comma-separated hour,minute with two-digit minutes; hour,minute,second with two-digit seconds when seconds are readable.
21,06,46
